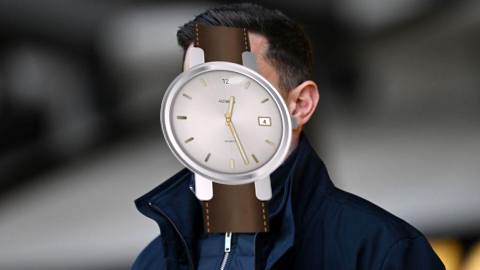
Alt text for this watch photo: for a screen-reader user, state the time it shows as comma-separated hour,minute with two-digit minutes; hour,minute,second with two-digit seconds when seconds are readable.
12,27
